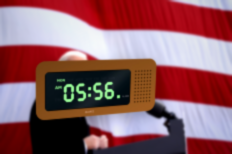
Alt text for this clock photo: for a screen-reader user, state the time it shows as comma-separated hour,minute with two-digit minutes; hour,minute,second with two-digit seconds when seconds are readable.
5,56
